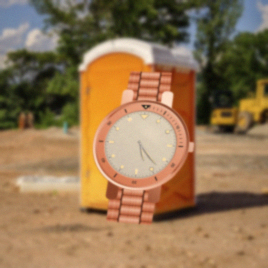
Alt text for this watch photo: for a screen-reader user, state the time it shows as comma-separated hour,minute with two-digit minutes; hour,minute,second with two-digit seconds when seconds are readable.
5,23
